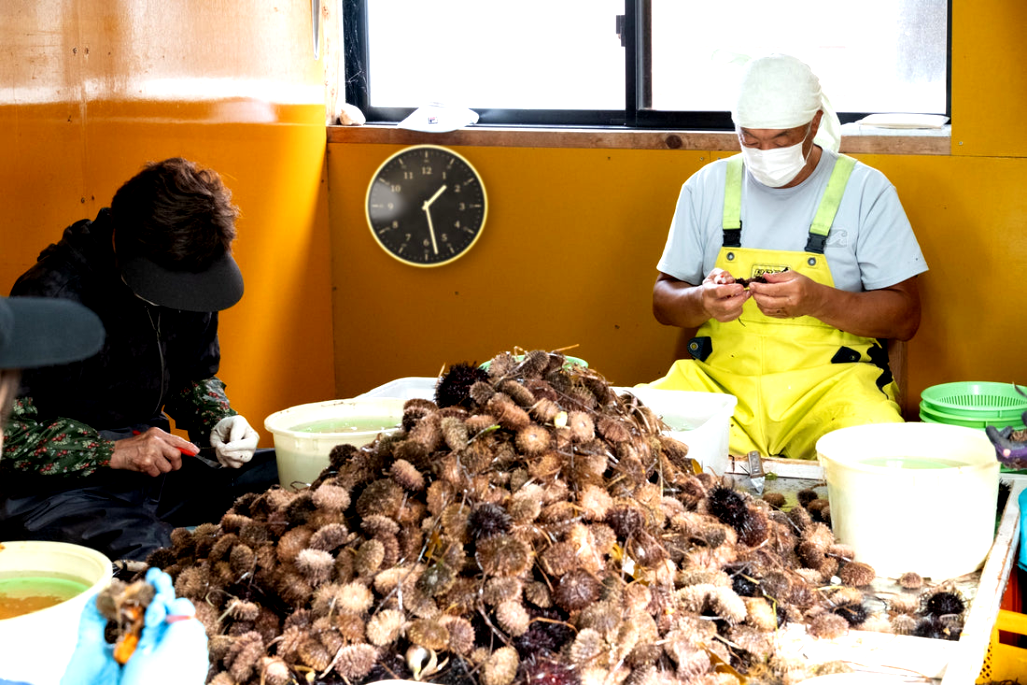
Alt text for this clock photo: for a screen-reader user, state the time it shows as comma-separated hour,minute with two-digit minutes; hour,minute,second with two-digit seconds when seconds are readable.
1,28
